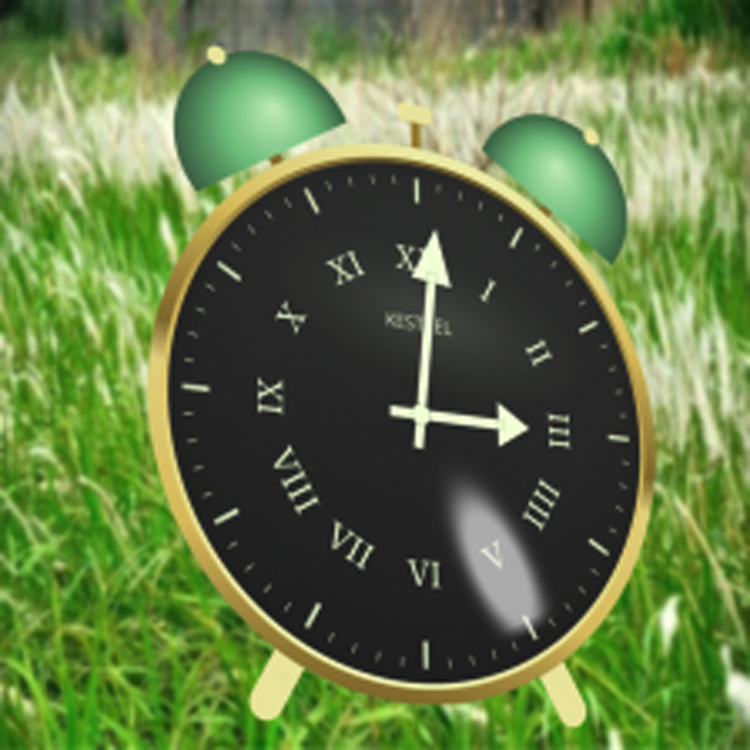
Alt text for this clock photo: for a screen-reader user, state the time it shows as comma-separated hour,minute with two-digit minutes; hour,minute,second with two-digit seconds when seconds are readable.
3,01
